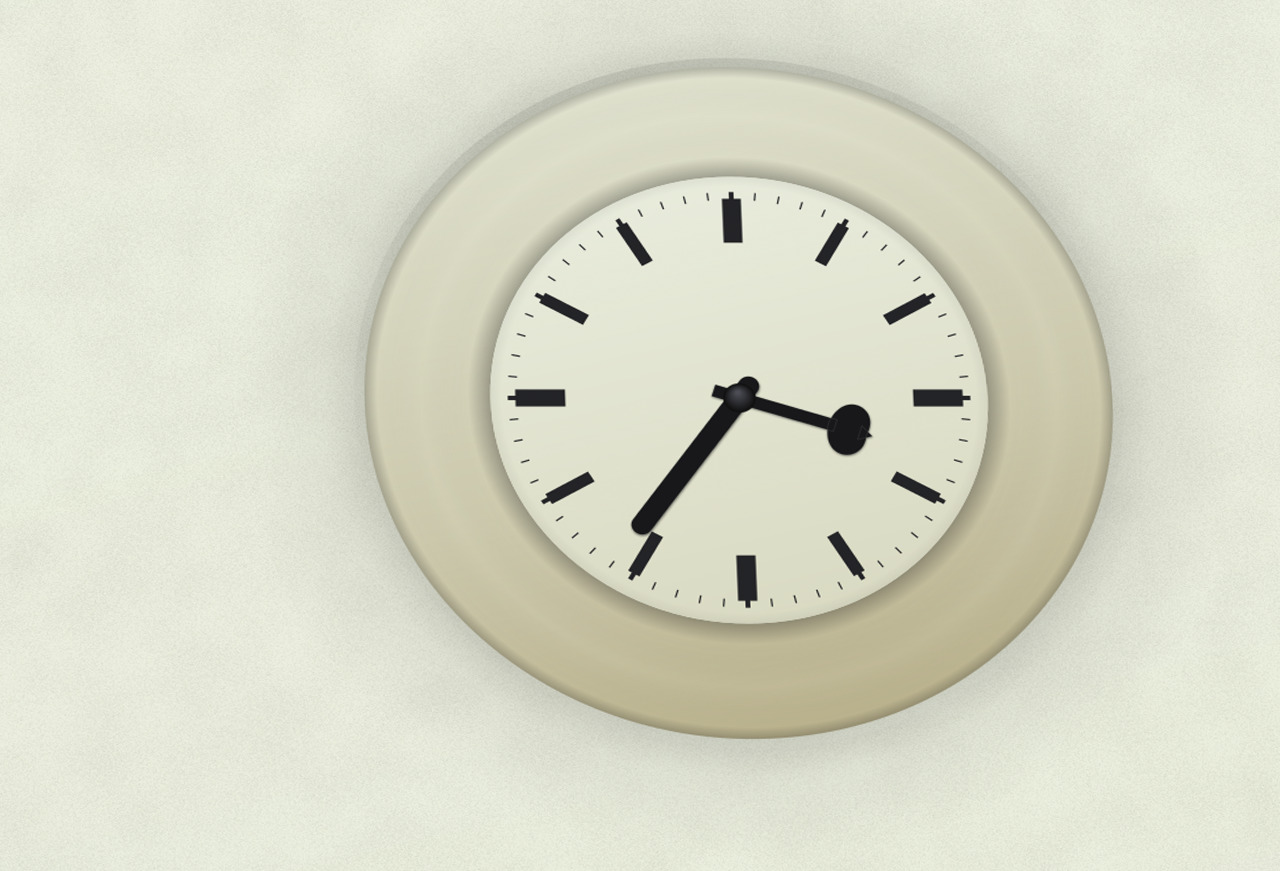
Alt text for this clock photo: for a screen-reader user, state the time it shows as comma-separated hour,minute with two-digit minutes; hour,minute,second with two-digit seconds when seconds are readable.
3,36
